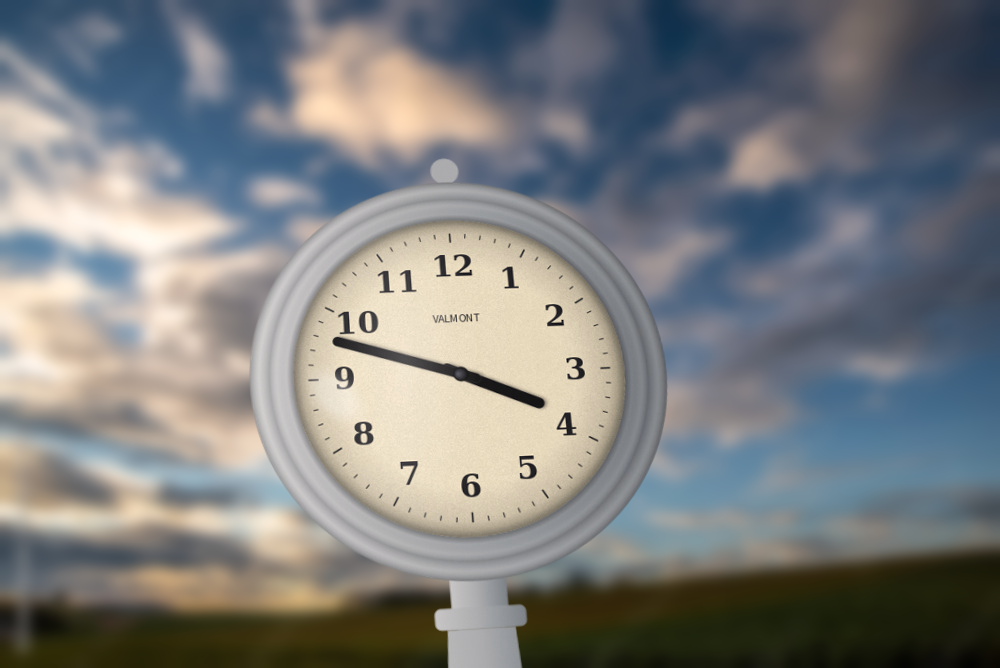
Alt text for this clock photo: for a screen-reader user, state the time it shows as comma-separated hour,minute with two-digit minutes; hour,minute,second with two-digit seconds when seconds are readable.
3,48
